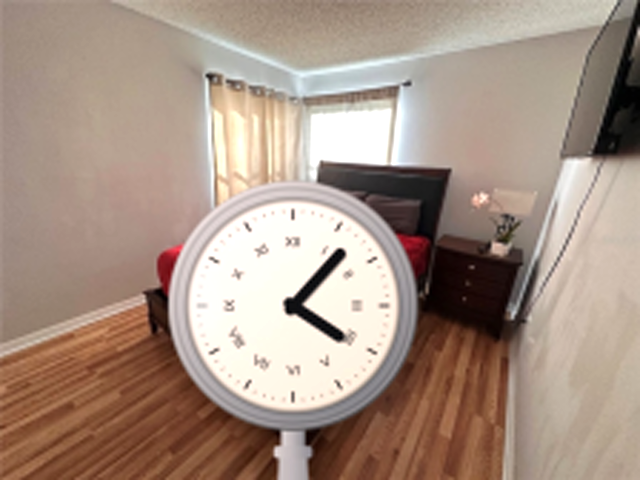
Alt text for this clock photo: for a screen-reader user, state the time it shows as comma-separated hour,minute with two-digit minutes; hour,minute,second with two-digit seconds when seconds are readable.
4,07
